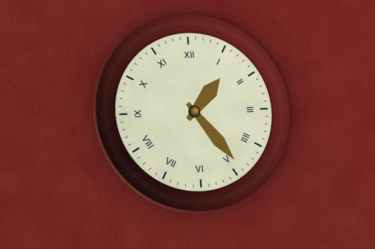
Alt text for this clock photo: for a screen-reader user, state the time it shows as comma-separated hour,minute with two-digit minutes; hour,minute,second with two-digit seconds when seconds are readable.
1,24
